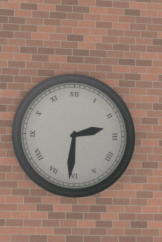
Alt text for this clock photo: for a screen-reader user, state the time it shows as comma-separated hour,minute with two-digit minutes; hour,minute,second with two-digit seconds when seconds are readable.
2,31
